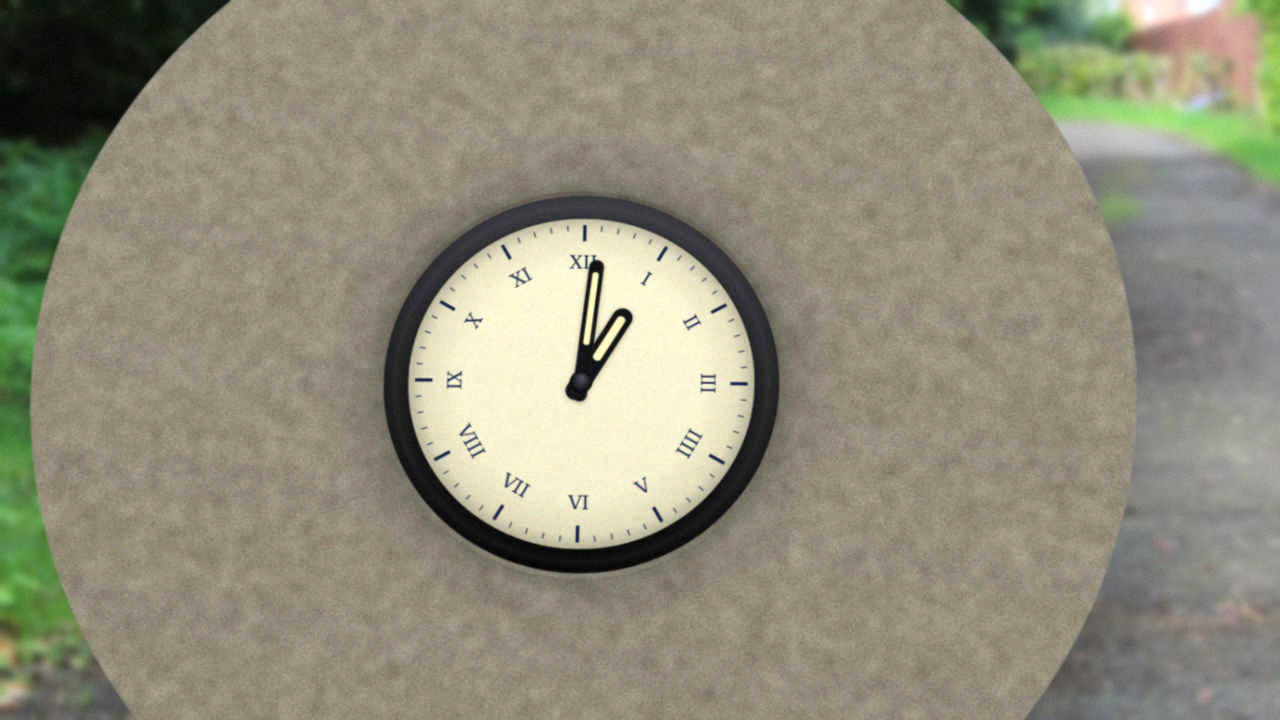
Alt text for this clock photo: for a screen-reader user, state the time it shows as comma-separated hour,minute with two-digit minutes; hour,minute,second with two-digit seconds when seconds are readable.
1,01
